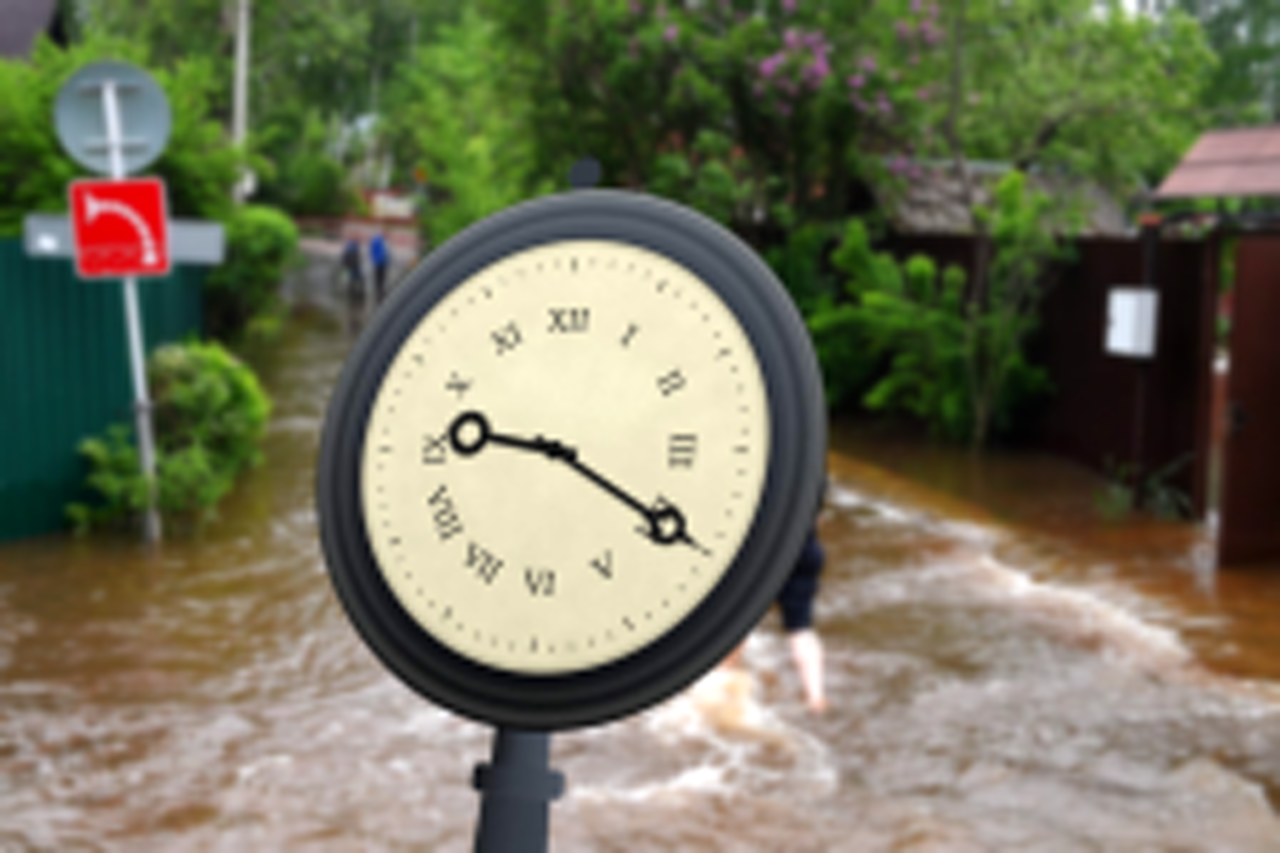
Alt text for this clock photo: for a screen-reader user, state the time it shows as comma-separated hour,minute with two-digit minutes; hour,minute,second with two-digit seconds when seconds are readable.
9,20
